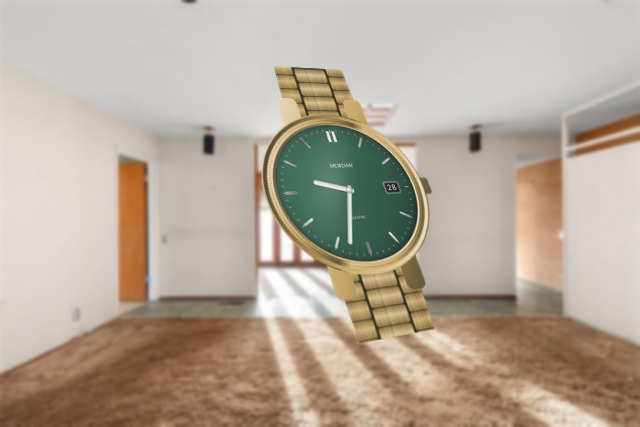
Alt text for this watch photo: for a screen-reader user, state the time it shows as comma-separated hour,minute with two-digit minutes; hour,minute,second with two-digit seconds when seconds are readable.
9,33
